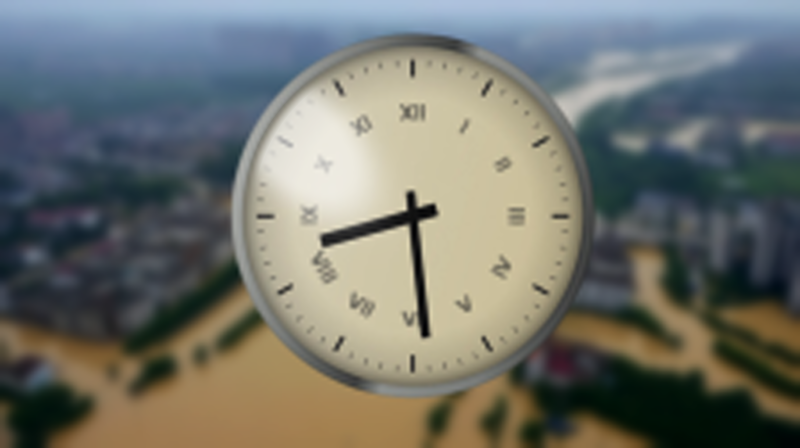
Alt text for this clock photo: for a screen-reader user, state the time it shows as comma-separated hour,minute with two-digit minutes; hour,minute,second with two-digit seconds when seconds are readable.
8,29
